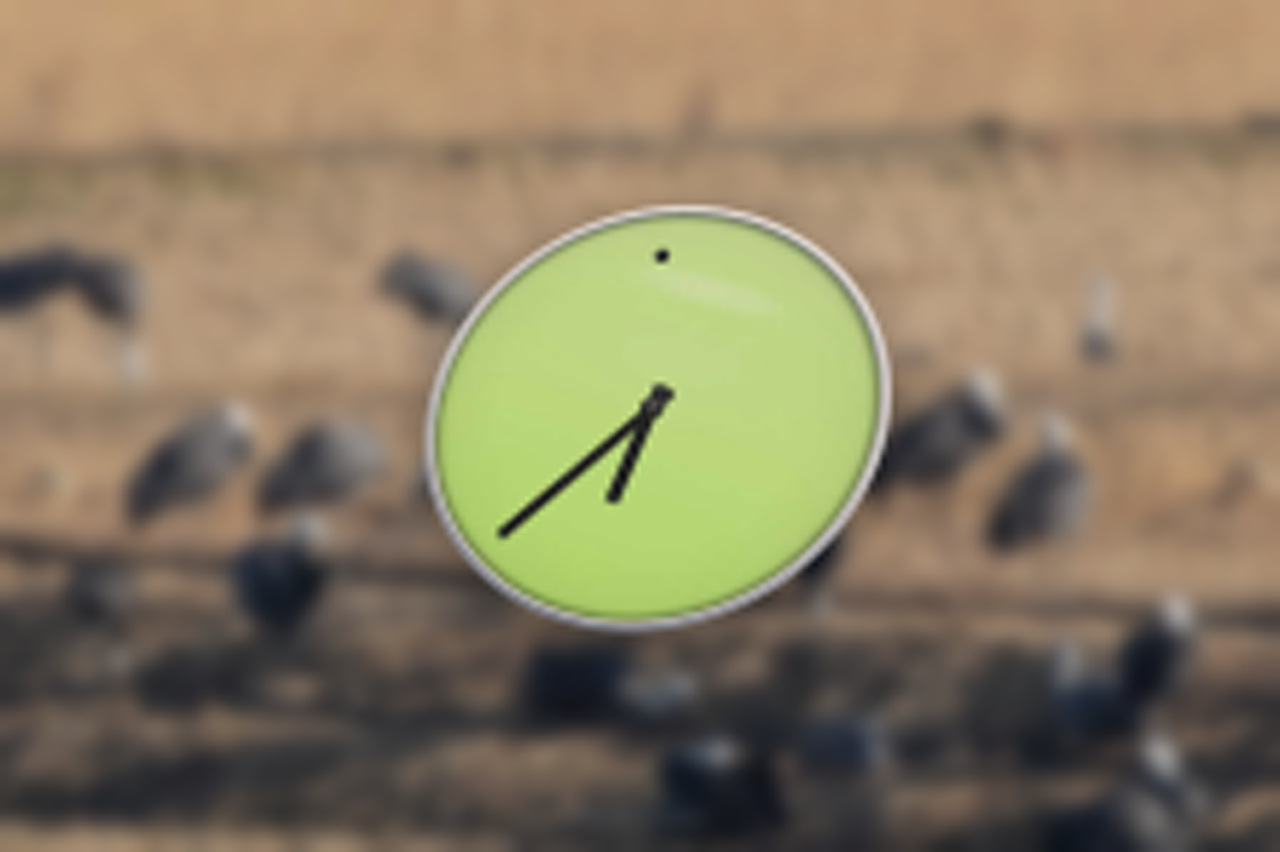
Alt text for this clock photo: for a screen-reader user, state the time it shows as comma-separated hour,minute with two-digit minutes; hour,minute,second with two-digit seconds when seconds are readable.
6,38
